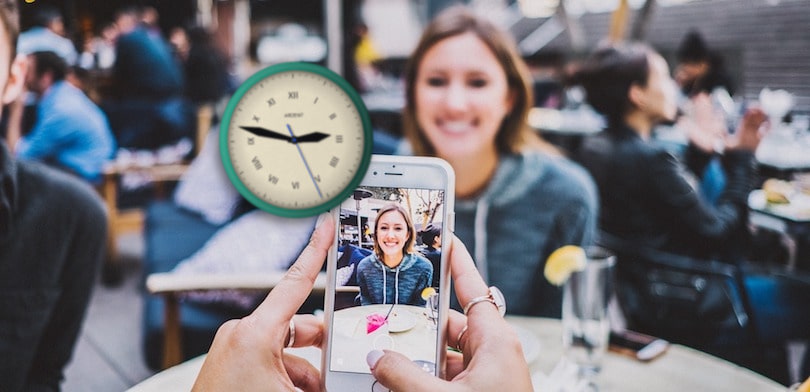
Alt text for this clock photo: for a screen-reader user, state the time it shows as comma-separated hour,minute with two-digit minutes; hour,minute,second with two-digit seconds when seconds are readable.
2,47,26
